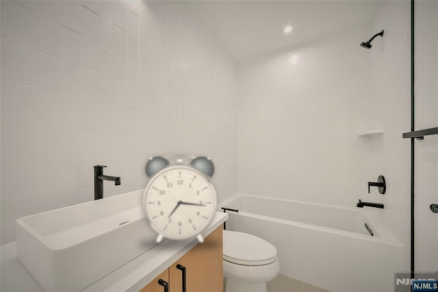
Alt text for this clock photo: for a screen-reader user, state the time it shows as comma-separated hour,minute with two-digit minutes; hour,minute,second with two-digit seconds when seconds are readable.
7,16
